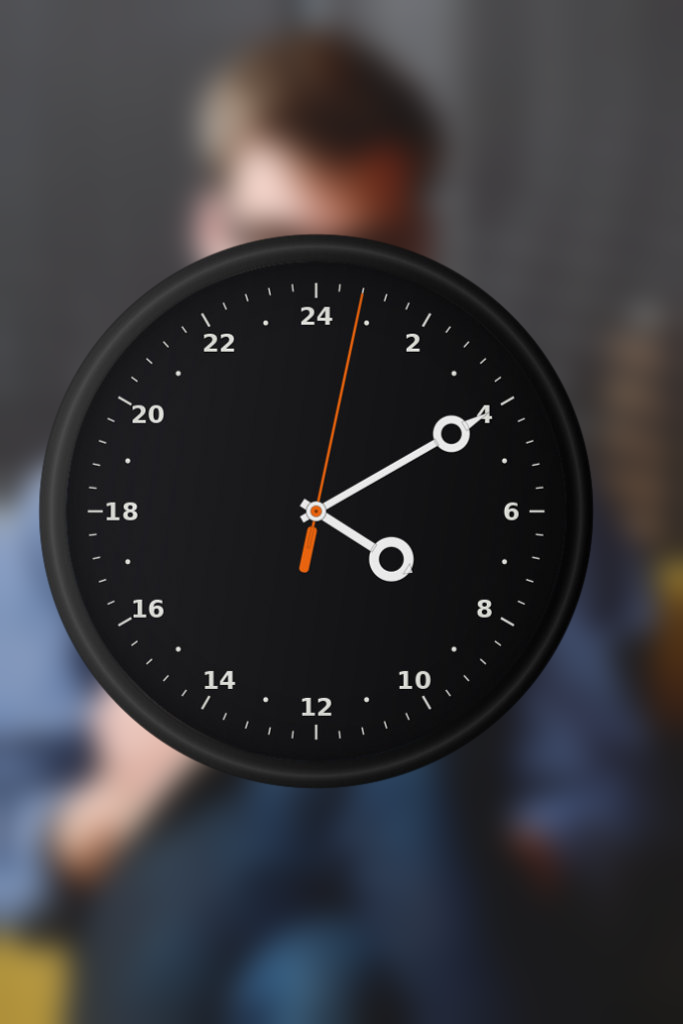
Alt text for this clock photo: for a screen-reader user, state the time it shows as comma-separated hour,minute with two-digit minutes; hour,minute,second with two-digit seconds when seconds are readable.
8,10,02
